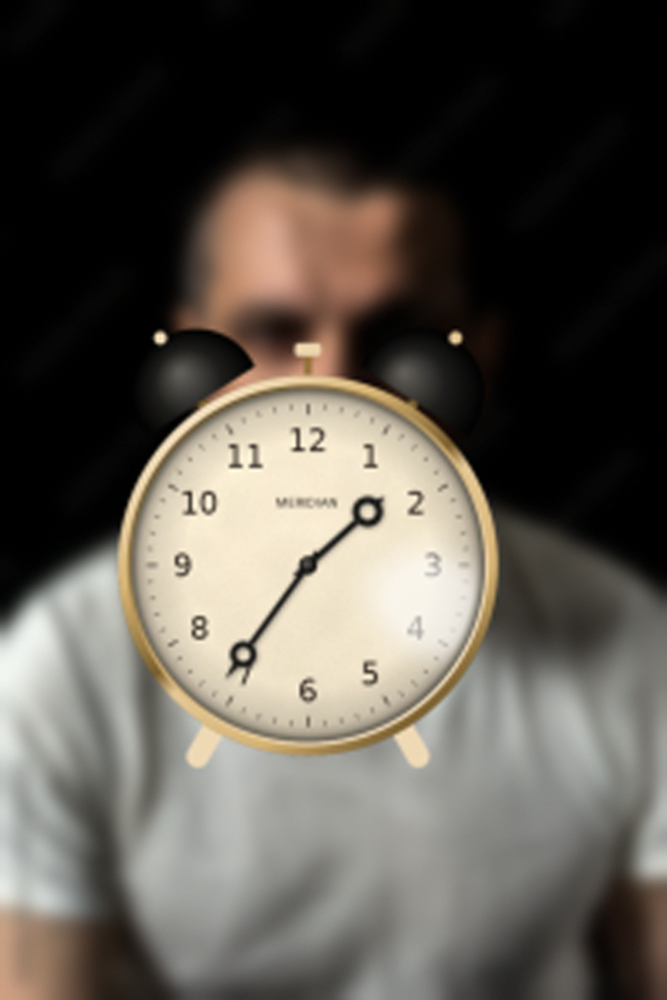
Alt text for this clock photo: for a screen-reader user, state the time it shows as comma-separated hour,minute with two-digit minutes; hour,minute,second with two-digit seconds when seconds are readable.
1,36
